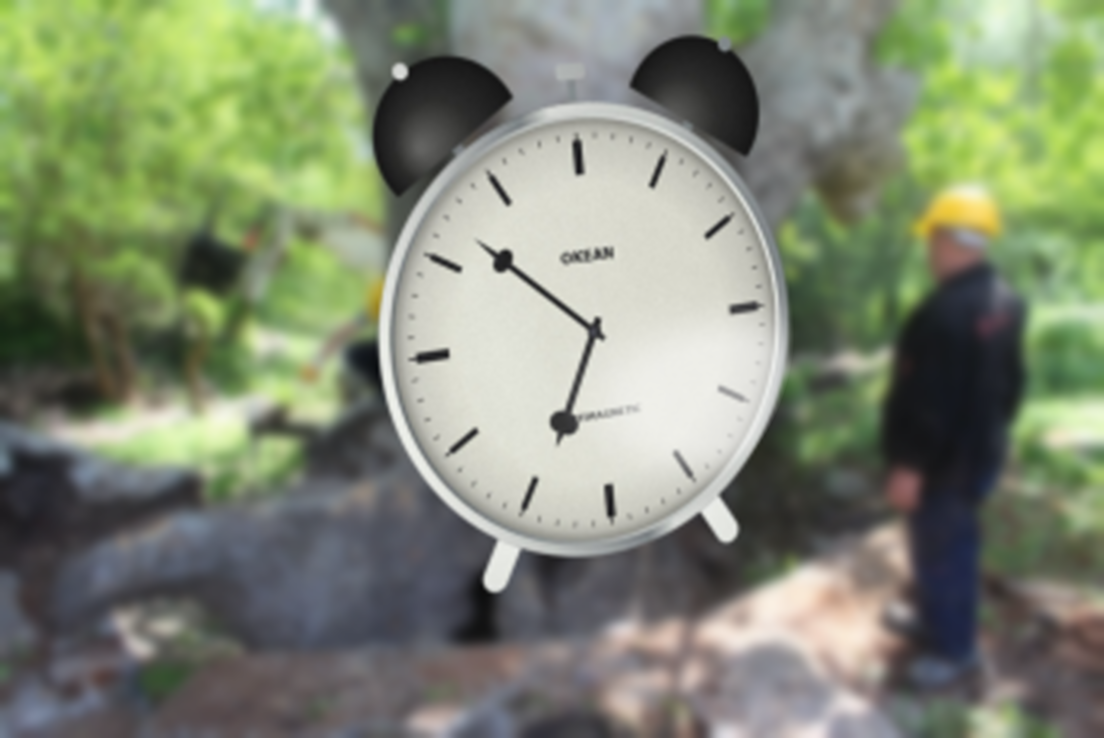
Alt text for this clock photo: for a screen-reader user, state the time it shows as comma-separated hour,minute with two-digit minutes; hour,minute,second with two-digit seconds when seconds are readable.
6,52
